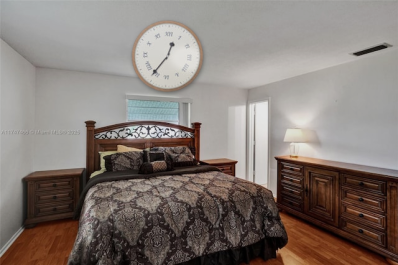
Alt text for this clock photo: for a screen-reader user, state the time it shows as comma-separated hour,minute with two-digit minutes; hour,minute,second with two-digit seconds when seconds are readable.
12,36
